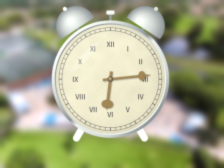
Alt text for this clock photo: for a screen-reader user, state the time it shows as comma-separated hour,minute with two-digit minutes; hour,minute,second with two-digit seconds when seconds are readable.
6,14
